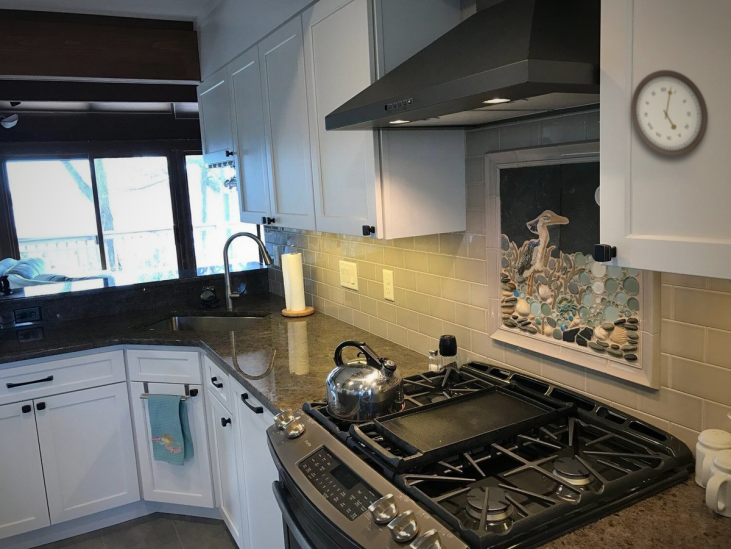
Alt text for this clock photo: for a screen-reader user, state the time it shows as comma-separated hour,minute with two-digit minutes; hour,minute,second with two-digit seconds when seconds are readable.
5,03
